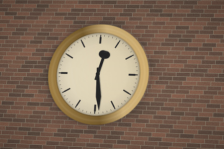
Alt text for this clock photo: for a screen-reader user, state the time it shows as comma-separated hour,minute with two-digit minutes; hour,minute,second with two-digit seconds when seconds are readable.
12,29
